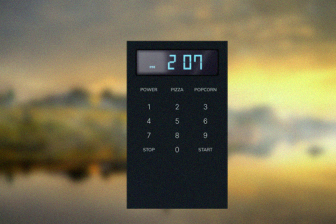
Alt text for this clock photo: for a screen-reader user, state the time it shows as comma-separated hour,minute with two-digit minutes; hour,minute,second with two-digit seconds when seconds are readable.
2,07
